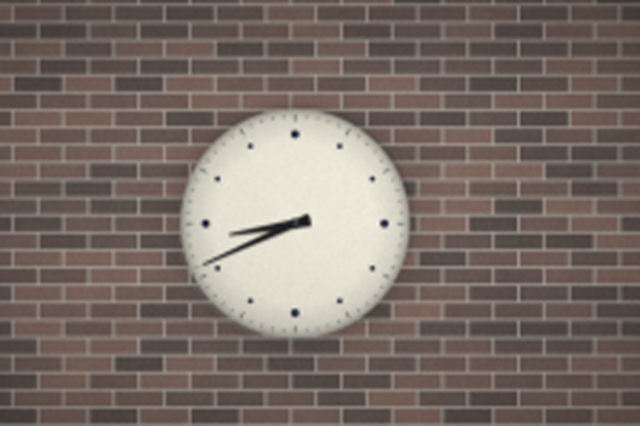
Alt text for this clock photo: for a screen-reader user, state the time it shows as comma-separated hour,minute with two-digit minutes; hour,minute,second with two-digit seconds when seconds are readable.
8,41
